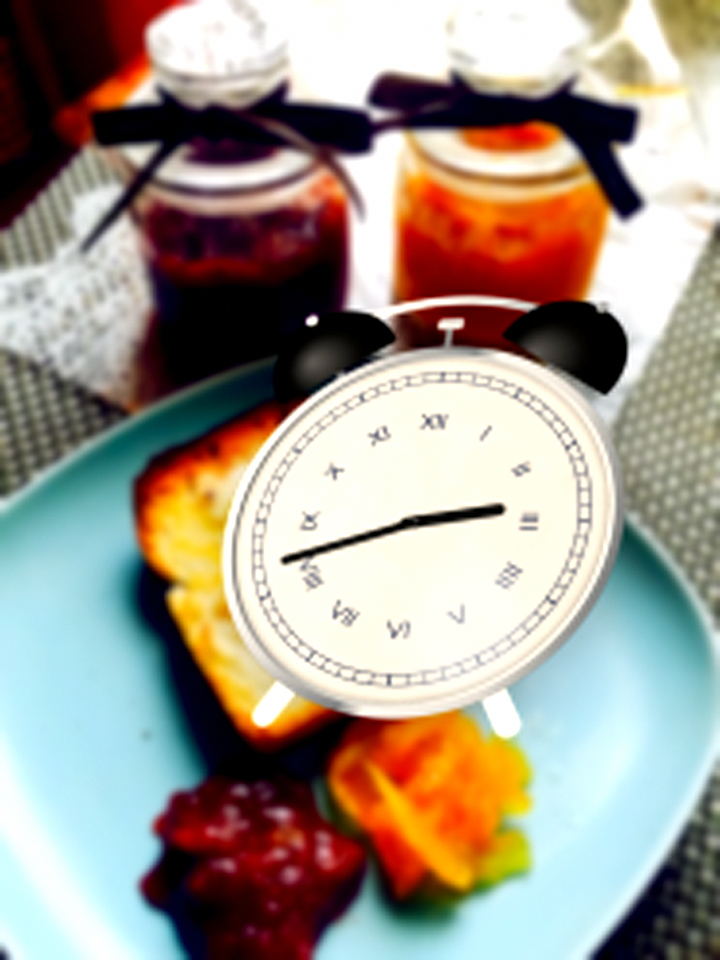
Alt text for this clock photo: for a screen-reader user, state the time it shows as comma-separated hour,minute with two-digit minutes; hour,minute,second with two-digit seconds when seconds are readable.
2,42
